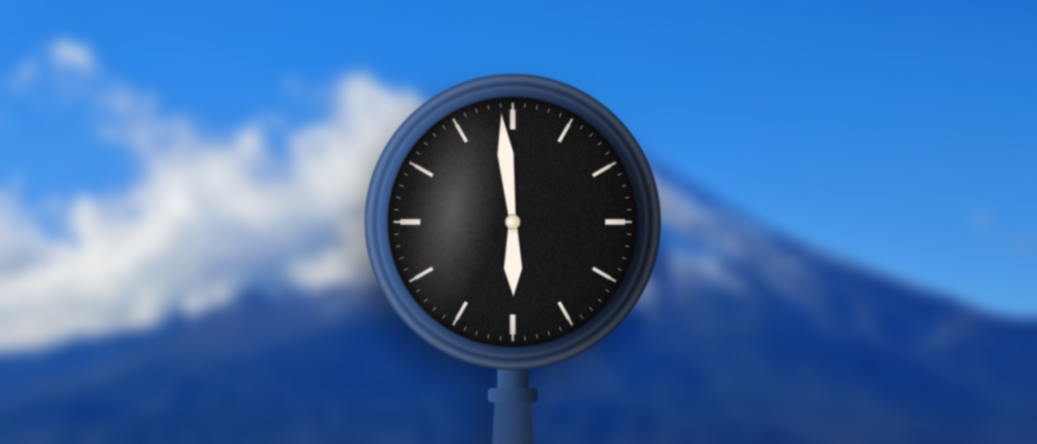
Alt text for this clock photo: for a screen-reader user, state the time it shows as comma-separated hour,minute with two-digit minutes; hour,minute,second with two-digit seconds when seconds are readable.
5,59
